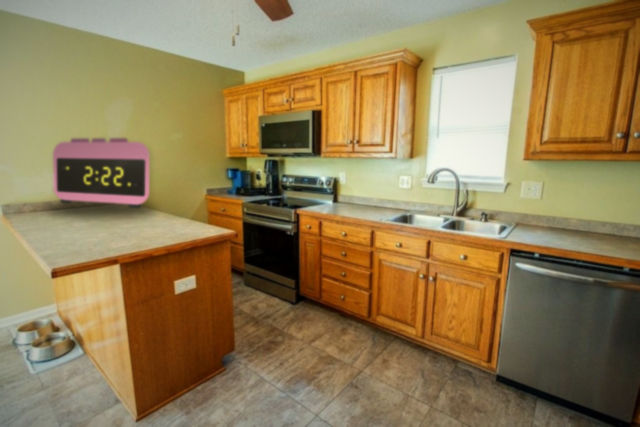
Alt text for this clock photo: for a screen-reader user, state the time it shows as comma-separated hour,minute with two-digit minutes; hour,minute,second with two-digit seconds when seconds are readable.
2,22
